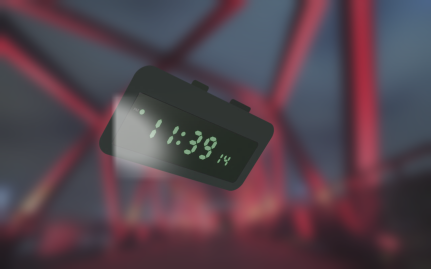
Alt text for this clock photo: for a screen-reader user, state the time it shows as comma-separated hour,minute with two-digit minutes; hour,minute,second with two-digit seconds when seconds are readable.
11,39,14
